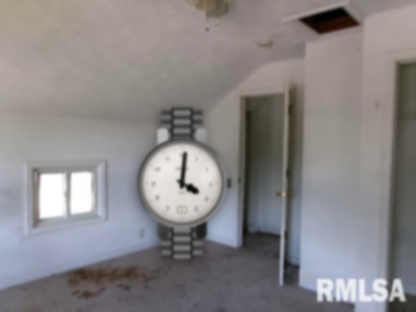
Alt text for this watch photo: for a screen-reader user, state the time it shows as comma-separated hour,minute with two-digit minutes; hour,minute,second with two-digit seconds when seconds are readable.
4,01
